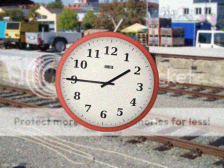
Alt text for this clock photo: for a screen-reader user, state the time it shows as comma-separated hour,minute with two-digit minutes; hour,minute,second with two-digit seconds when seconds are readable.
1,45
